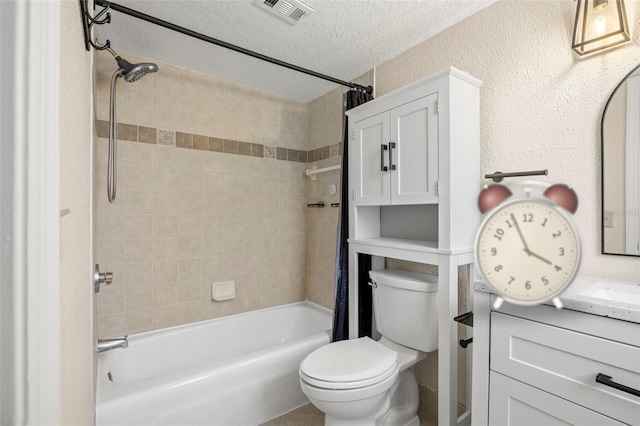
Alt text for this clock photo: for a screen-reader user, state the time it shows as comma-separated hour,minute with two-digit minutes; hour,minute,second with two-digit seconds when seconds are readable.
3,56
